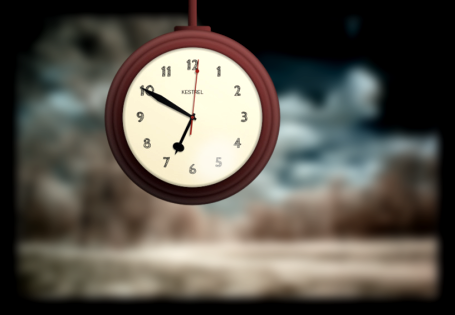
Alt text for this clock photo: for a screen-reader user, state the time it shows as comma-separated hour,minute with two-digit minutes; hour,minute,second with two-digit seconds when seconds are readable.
6,50,01
